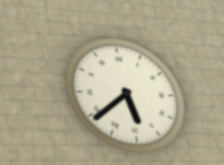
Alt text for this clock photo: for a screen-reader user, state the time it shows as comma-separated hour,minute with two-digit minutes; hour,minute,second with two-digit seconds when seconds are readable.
5,39
